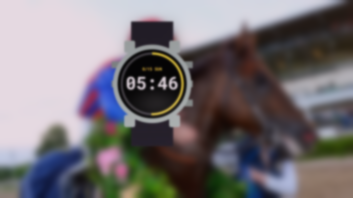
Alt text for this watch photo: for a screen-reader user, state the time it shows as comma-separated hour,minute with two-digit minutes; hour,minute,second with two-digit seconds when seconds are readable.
5,46
